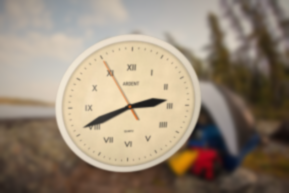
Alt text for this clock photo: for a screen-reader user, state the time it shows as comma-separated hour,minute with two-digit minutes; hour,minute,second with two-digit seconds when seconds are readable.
2,40,55
